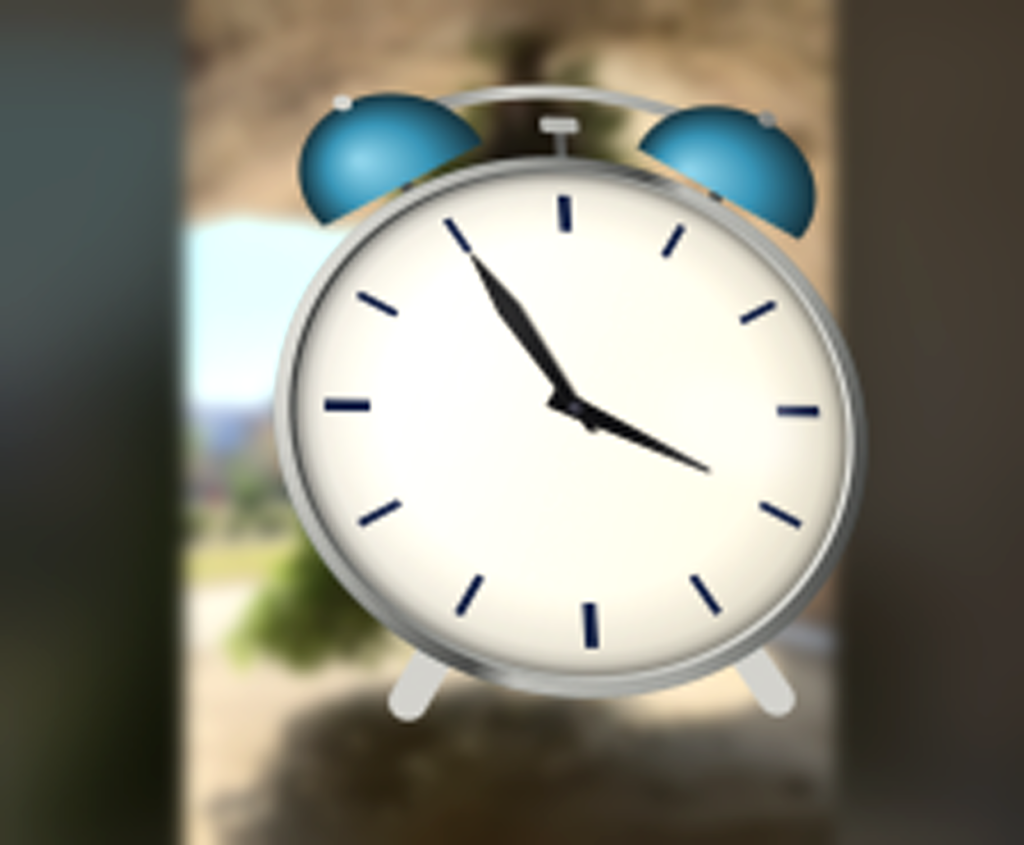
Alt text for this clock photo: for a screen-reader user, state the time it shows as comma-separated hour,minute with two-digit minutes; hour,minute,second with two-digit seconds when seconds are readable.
3,55
